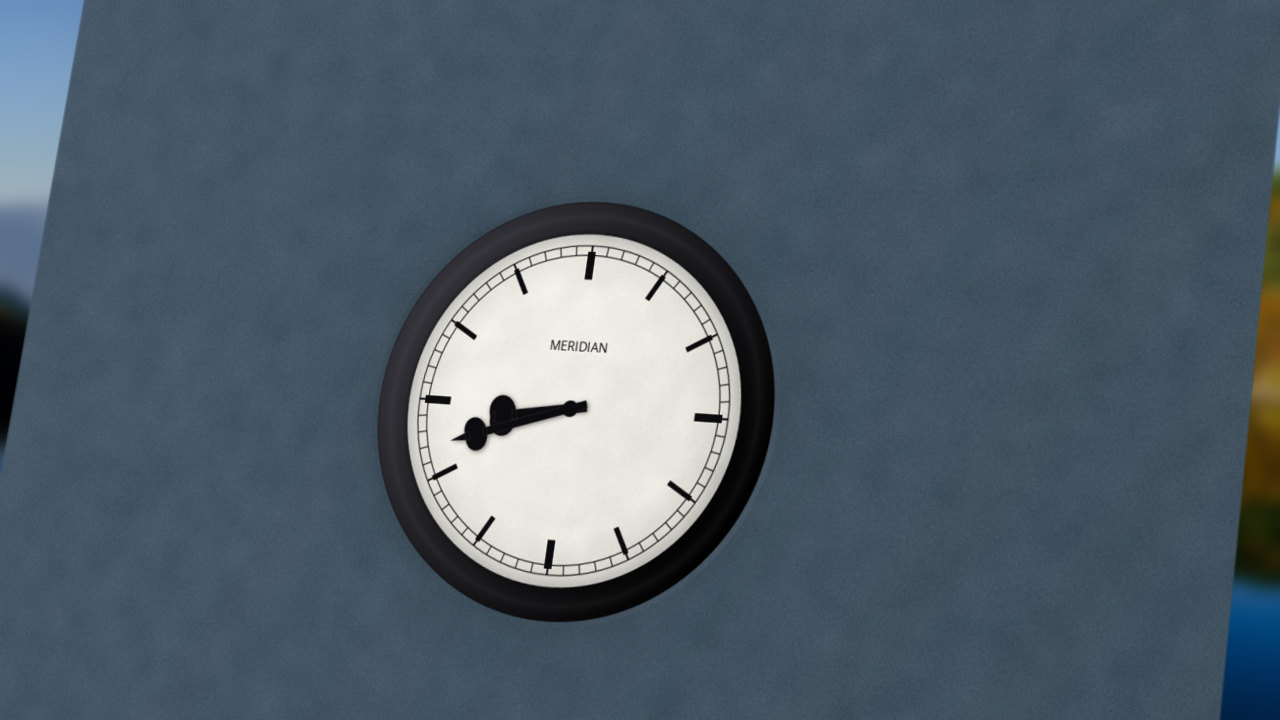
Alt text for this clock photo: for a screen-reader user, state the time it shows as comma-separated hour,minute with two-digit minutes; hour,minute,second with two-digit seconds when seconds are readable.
8,42
